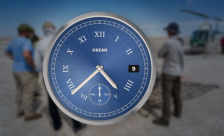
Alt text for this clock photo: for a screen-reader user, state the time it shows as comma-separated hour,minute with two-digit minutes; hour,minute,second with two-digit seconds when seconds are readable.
4,38
